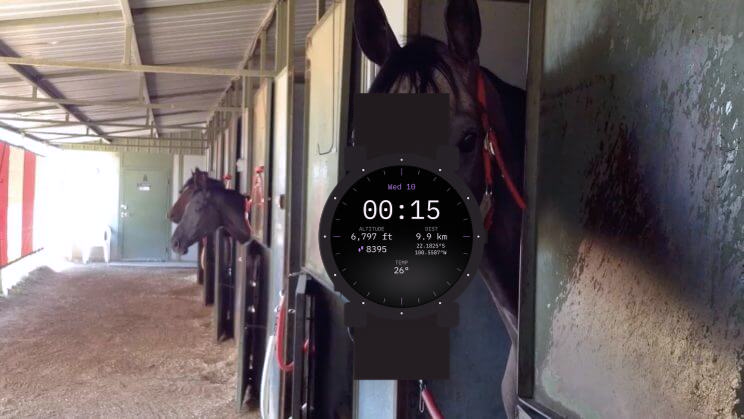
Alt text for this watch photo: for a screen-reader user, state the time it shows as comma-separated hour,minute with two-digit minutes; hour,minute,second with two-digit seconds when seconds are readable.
0,15
